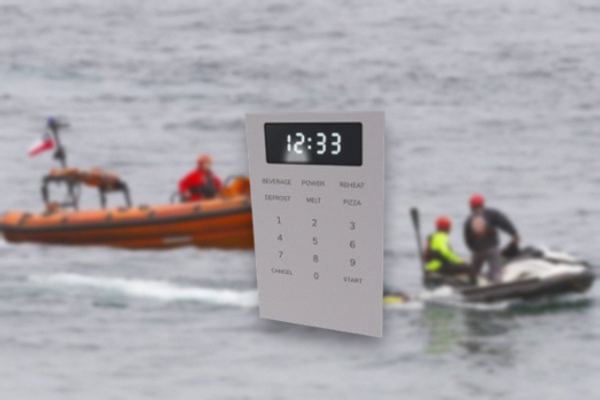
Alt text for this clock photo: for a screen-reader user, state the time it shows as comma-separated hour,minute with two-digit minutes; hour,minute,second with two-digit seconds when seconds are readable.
12,33
